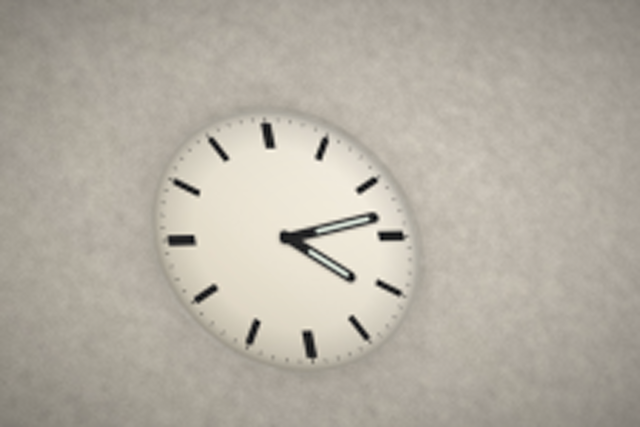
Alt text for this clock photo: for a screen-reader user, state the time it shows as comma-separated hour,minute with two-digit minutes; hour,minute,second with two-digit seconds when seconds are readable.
4,13
